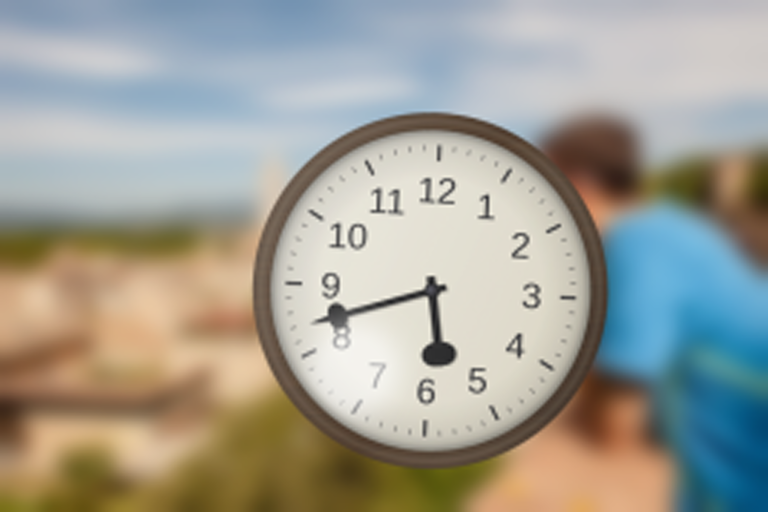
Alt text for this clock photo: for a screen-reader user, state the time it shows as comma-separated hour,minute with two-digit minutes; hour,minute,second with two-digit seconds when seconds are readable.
5,42
